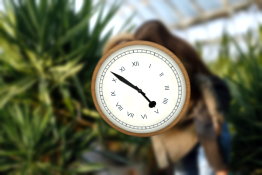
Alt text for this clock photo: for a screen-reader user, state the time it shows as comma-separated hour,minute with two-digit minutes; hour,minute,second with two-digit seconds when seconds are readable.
4,52
